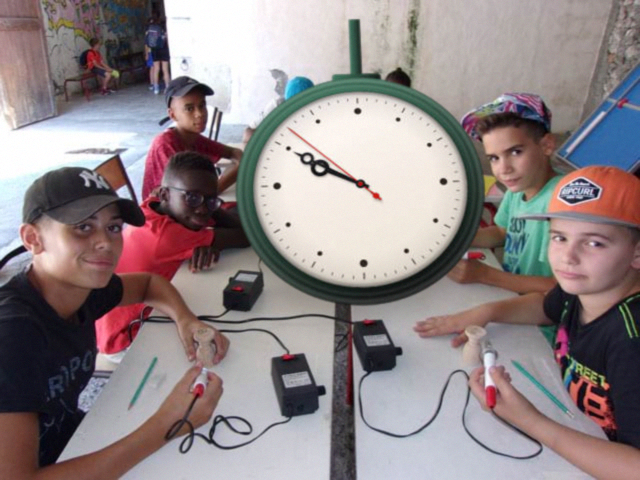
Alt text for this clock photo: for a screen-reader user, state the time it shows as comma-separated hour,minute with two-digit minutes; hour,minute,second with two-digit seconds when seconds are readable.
9,49,52
